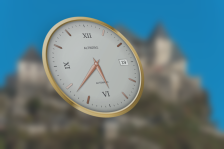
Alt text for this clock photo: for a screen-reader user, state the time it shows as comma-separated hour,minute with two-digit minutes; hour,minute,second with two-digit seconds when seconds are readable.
5,38
